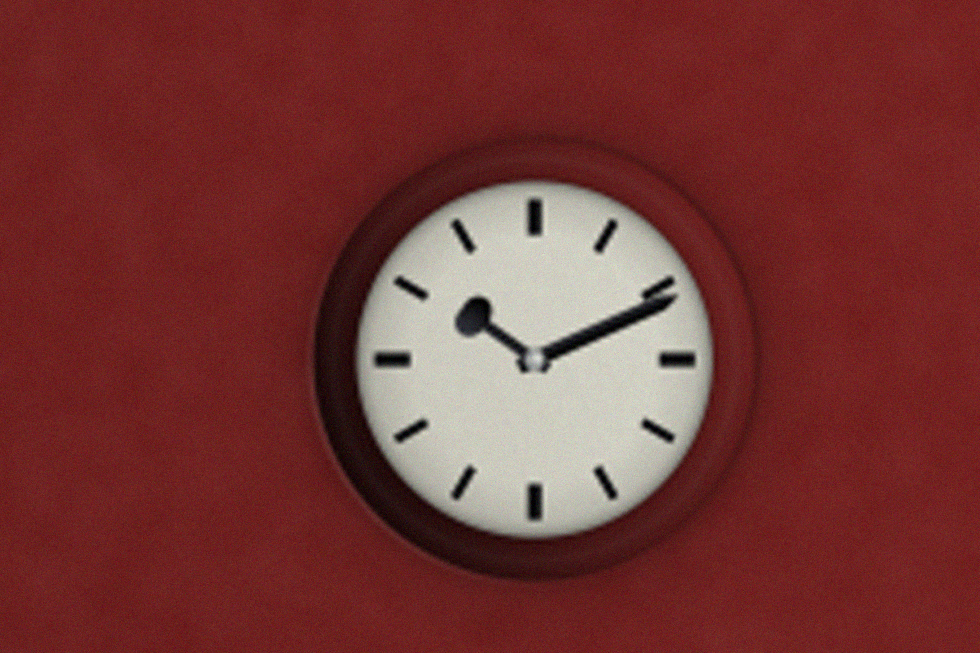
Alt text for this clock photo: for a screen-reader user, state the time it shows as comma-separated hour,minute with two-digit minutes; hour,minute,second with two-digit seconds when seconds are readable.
10,11
